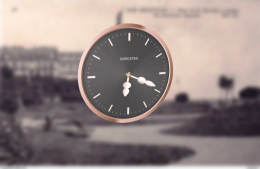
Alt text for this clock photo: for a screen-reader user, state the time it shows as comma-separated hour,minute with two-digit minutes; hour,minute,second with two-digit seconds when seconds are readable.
6,19
